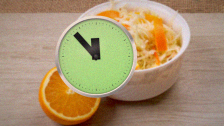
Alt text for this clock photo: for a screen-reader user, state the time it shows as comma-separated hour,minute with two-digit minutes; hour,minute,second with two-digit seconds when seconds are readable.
11,53
